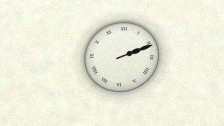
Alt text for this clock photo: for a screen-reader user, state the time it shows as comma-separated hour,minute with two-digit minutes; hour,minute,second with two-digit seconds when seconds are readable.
2,11
